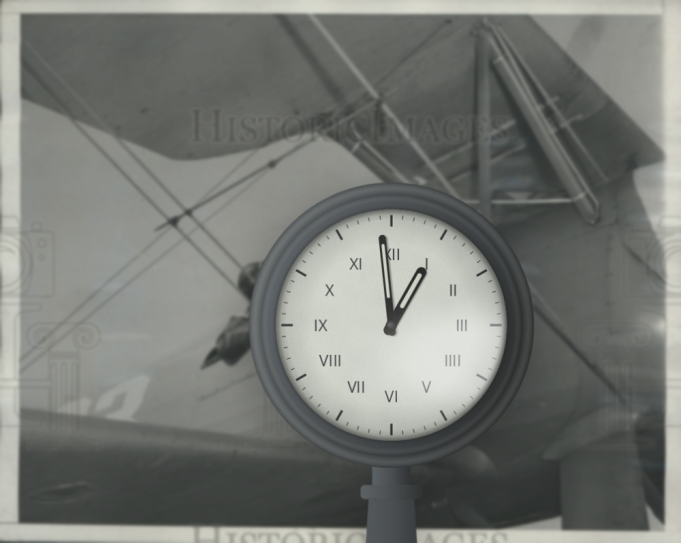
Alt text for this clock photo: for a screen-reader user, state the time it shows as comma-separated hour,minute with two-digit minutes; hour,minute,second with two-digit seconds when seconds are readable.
12,59
